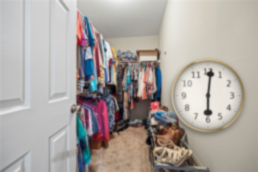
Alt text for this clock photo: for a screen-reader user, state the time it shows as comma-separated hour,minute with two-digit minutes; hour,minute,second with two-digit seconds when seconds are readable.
6,01
